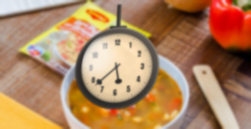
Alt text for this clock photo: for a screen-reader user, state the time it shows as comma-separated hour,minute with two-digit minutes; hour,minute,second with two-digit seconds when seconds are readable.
5,38
